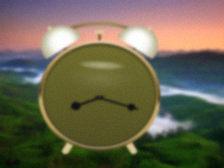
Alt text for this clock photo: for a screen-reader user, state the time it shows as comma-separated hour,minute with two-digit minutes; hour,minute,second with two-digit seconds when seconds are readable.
8,18
